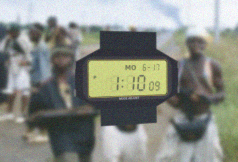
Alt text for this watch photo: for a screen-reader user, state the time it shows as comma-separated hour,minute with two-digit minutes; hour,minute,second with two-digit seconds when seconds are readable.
1,10,09
